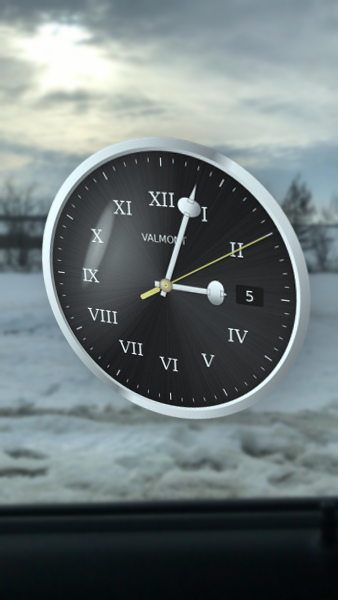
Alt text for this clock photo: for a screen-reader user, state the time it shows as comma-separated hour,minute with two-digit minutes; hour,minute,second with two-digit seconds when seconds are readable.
3,03,10
